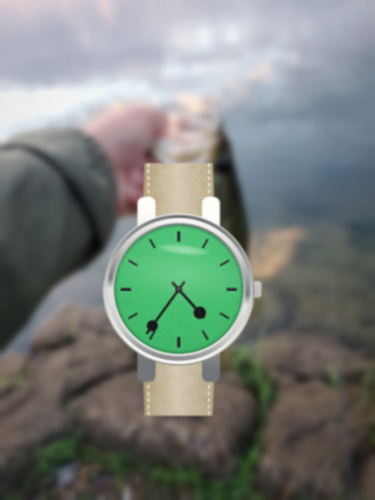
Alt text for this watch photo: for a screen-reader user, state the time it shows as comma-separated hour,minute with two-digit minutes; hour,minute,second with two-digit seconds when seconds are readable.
4,36
